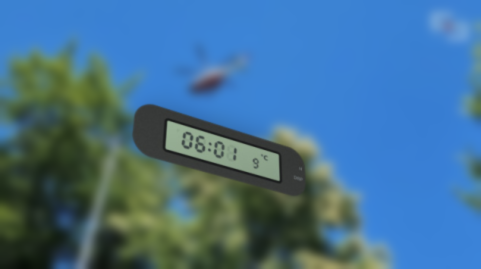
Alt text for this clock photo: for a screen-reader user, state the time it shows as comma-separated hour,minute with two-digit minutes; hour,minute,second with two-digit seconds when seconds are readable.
6,01
